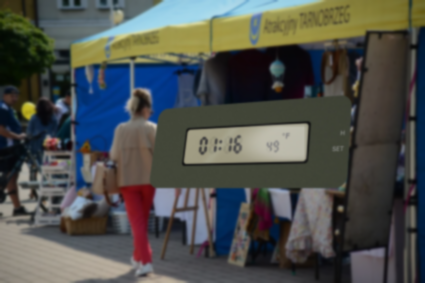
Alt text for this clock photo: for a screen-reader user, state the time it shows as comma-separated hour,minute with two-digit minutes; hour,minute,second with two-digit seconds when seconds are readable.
1,16
